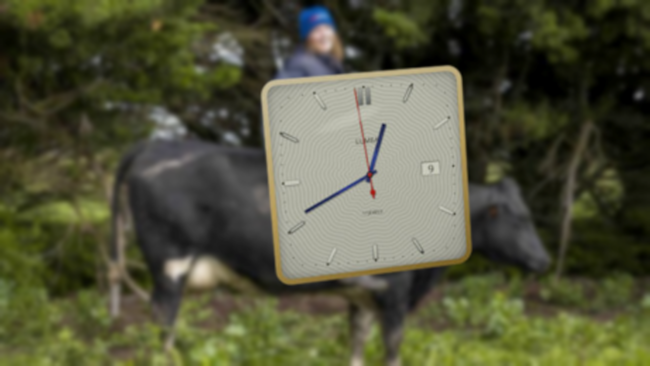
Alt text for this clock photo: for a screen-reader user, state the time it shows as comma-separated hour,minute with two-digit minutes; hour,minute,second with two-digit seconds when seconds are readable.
12,40,59
